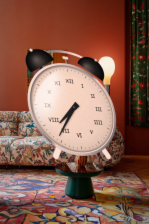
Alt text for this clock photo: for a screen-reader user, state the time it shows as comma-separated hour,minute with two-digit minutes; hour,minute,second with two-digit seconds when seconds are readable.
7,36
